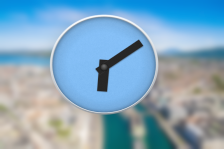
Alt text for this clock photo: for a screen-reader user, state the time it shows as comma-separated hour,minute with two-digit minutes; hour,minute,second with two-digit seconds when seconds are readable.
6,09
